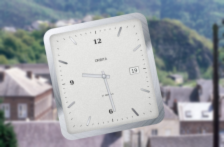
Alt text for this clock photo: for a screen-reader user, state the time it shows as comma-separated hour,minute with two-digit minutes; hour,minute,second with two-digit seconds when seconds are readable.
9,29
